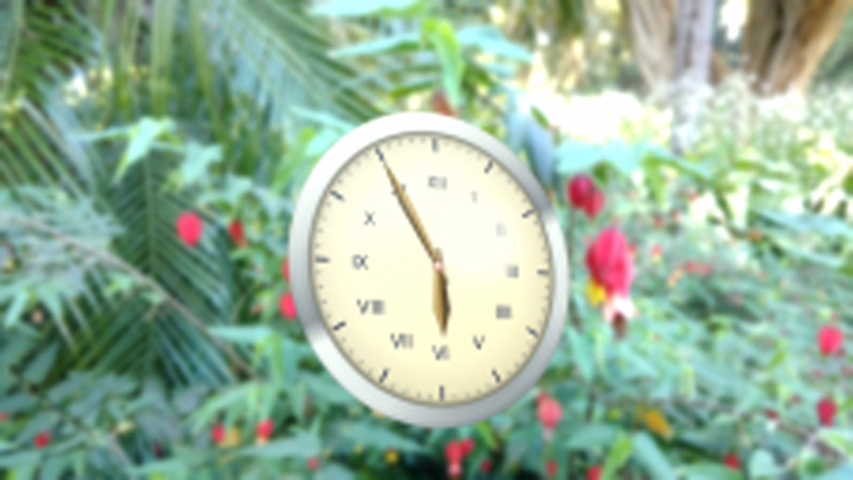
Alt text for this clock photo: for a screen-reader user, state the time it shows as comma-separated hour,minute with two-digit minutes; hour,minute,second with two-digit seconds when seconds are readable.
5,55
